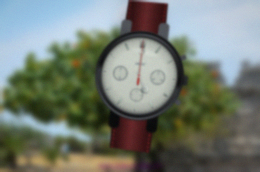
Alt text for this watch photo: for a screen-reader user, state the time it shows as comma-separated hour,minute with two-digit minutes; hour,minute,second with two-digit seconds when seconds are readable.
5,00
